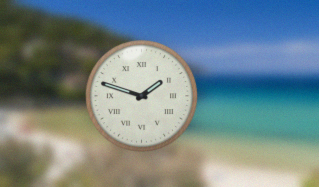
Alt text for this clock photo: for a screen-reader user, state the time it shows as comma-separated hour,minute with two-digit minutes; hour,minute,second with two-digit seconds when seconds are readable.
1,48
